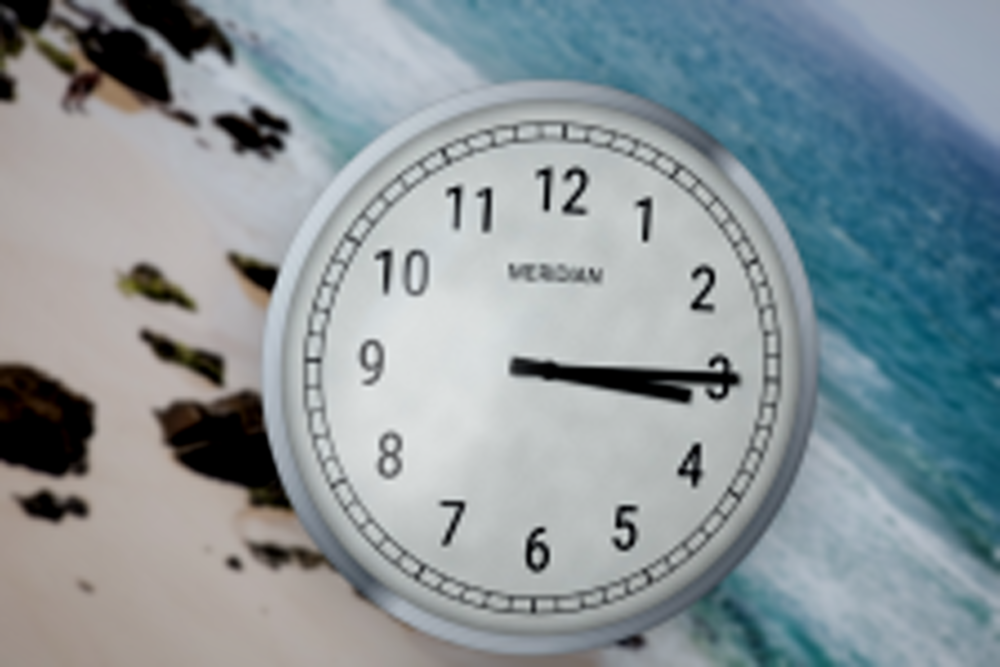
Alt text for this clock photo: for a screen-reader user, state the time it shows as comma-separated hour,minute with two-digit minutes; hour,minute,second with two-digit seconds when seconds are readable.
3,15
